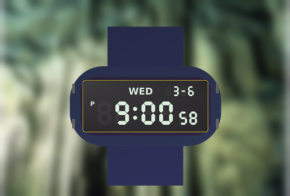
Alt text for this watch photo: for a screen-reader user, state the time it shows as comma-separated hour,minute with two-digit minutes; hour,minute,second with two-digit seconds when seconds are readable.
9,00,58
